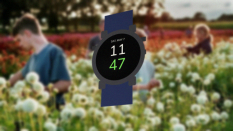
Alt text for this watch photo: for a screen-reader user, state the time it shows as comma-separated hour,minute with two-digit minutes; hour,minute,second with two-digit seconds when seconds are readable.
11,47
